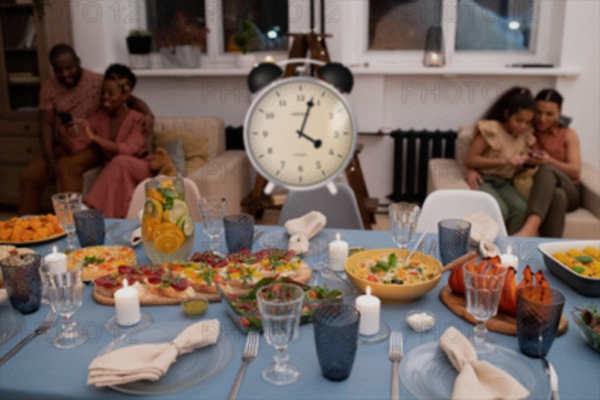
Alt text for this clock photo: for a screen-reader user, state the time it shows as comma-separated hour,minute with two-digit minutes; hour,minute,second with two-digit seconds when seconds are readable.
4,03
